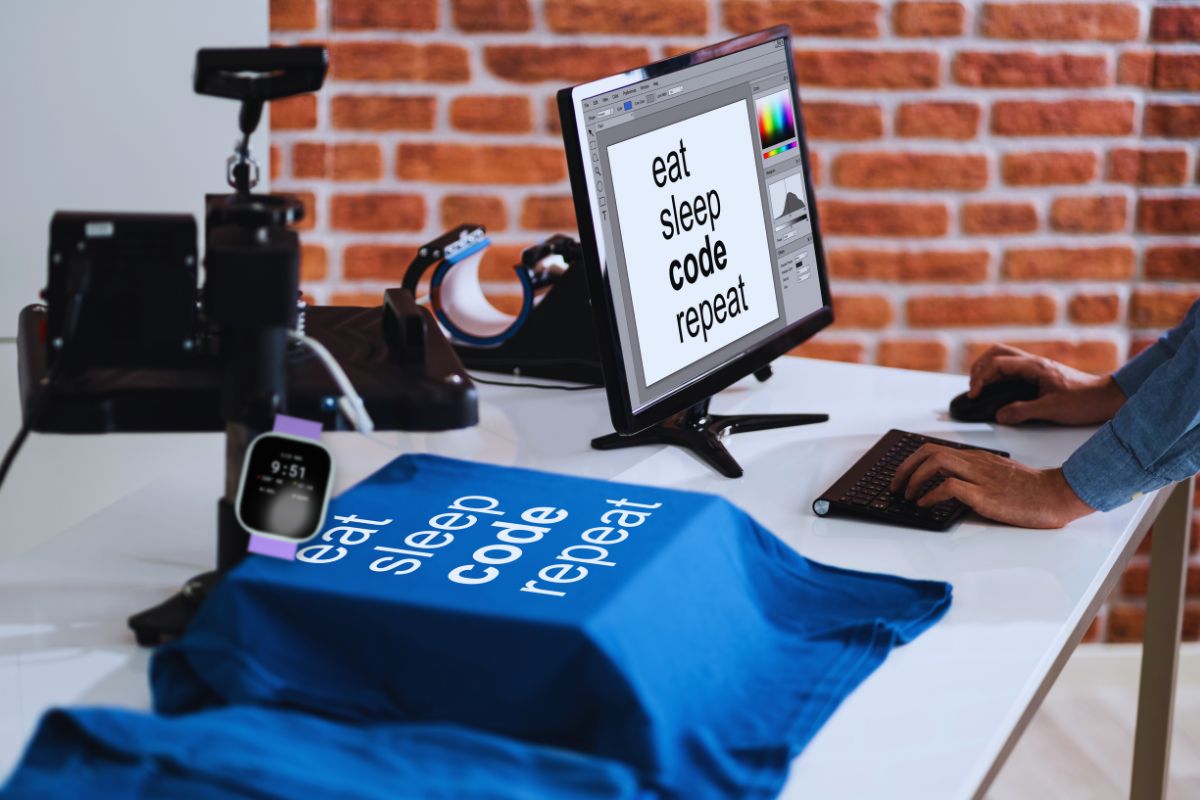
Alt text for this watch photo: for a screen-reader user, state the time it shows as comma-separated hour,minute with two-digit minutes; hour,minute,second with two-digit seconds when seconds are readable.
9,51
